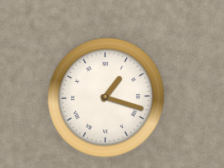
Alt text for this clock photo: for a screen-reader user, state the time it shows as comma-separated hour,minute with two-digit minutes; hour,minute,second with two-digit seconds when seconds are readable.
1,18
